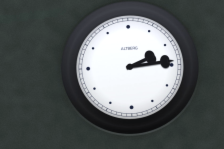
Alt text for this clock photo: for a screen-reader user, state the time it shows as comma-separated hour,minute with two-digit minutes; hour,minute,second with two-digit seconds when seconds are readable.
2,14
